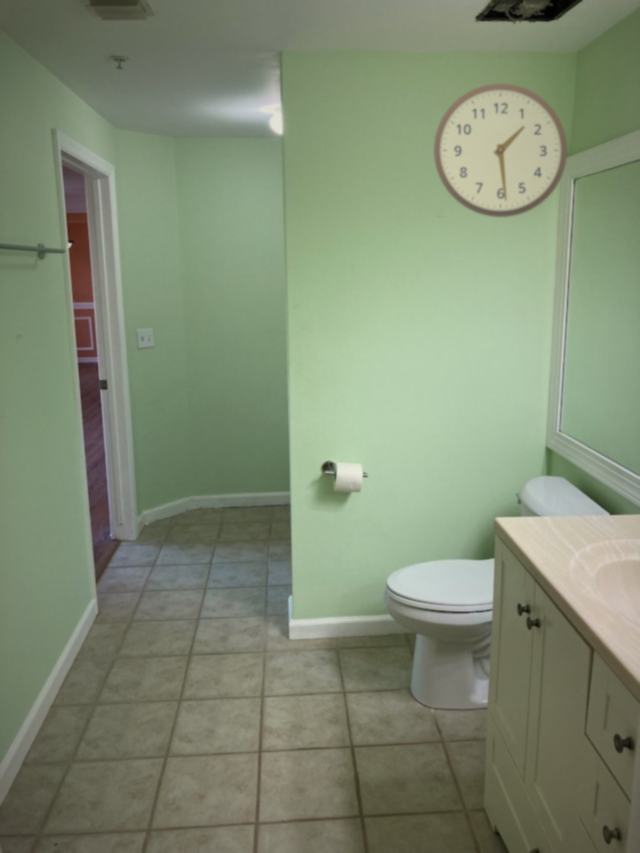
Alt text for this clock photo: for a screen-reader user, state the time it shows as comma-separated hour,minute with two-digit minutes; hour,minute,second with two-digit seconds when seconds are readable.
1,29
